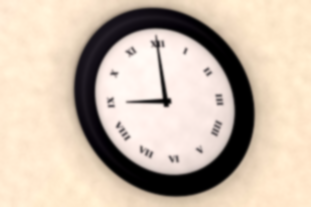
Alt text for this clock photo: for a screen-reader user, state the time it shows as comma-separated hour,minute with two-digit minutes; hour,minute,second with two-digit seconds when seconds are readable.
9,00
